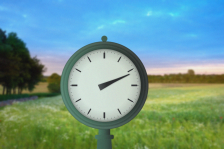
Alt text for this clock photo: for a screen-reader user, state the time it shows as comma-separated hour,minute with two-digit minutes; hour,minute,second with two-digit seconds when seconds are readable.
2,11
